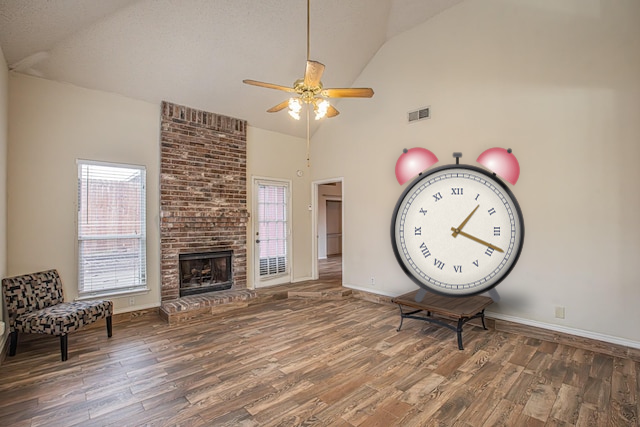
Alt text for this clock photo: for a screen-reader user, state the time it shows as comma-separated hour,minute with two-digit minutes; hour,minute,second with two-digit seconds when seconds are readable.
1,19
